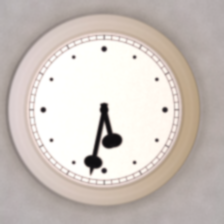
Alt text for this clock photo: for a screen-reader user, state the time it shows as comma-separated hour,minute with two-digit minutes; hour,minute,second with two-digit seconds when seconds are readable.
5,32
